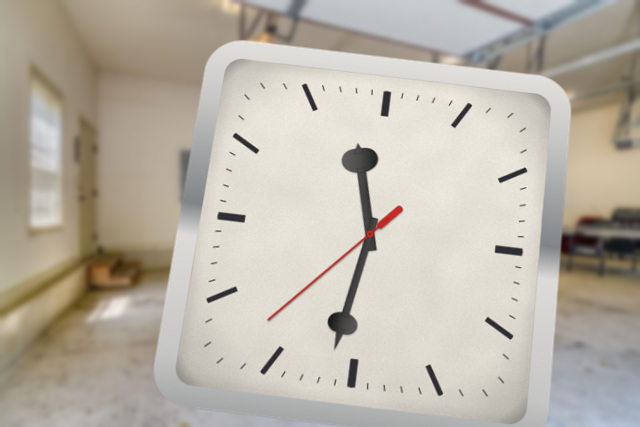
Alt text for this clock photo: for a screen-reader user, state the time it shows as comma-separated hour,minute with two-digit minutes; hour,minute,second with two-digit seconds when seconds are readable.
11,31,37
